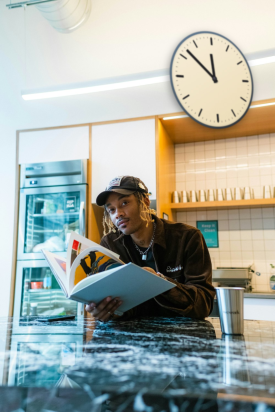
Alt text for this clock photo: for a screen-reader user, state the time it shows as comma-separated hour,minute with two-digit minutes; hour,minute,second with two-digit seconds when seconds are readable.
11,52
